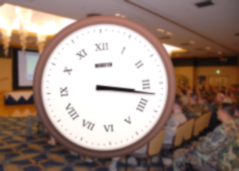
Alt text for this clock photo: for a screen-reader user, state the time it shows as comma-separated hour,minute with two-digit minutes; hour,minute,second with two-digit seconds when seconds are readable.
3,17
